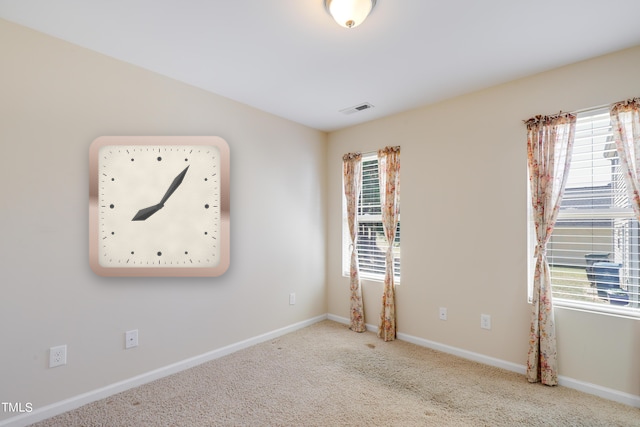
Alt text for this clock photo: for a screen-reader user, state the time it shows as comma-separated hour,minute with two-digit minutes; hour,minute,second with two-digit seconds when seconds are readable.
8,06
